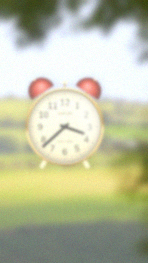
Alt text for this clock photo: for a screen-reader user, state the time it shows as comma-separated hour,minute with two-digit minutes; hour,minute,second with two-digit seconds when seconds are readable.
3,38
